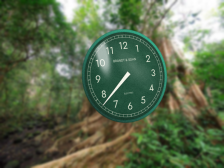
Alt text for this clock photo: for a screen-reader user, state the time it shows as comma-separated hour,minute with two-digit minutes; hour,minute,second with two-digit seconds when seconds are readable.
7,38
